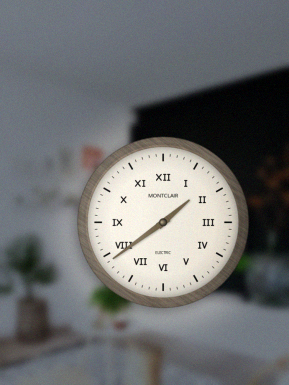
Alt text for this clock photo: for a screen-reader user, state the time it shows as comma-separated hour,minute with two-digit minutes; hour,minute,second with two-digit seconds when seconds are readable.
1,39
